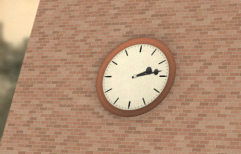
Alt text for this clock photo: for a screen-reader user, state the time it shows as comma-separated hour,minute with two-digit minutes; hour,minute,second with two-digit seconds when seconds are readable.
2,13
